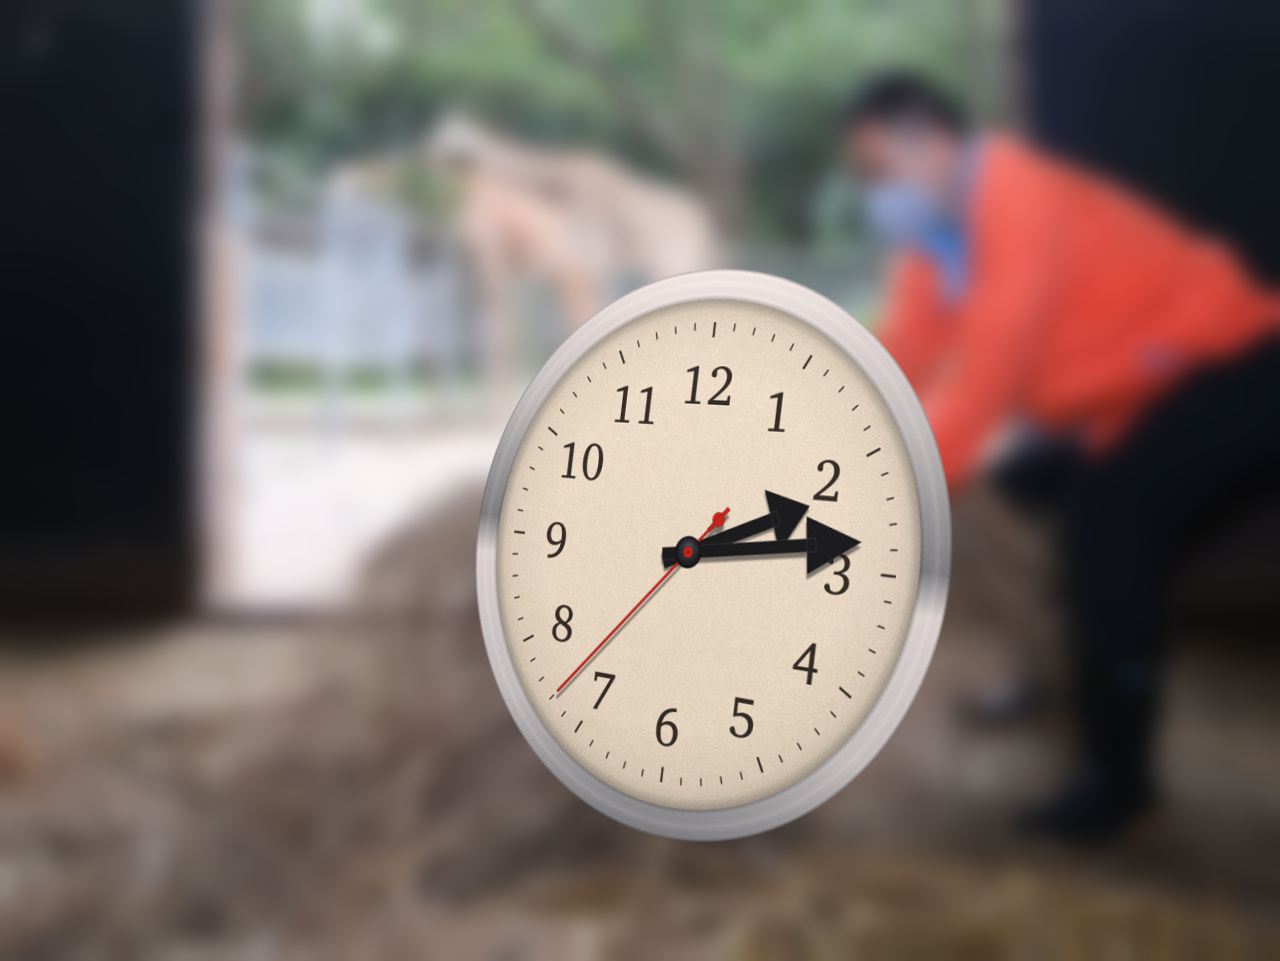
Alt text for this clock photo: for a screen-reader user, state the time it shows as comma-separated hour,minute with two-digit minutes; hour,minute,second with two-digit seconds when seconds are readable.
2,13,37
